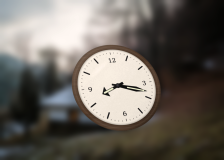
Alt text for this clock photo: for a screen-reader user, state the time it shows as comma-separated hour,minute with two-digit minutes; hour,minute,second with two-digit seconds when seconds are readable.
8,18
